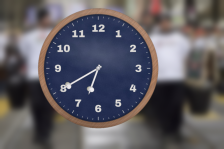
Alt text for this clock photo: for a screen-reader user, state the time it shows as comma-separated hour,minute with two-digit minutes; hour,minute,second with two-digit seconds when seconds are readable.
6,40
